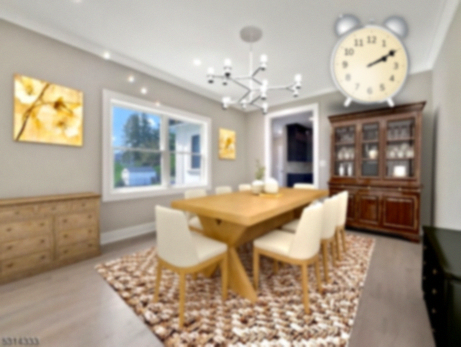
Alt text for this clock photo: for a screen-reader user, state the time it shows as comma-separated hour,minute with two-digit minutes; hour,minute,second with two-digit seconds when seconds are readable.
2,10
